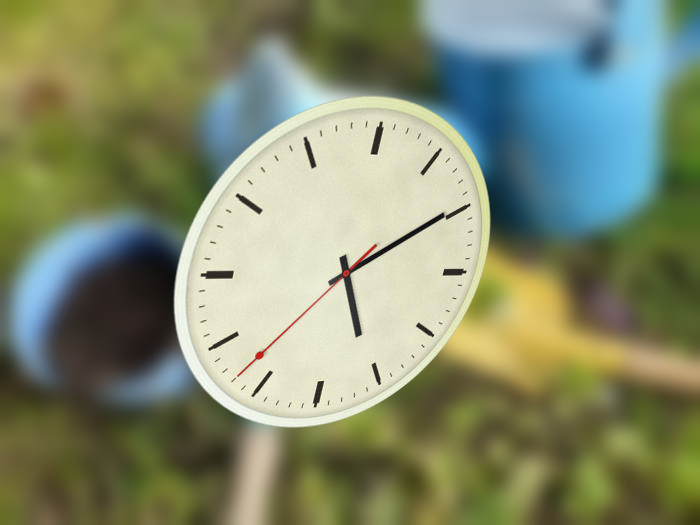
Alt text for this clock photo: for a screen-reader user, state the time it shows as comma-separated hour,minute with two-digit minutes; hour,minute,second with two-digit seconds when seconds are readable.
5,09,37
